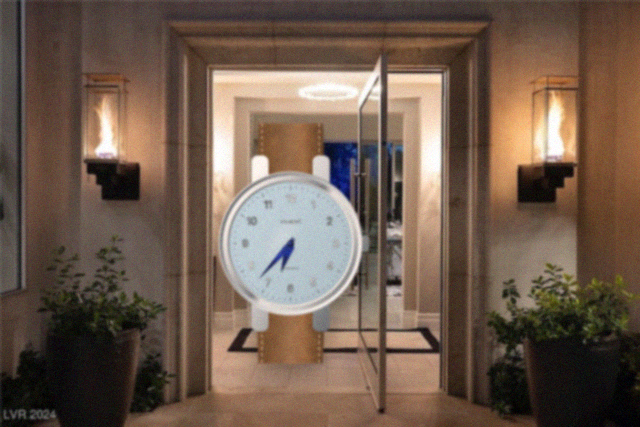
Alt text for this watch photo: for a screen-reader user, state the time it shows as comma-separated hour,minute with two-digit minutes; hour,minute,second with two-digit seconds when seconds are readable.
6,37
